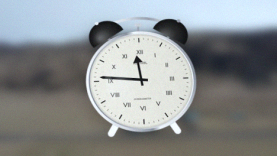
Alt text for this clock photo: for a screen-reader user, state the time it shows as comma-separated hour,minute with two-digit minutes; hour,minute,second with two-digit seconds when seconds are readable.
11,46
